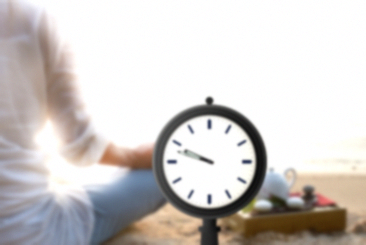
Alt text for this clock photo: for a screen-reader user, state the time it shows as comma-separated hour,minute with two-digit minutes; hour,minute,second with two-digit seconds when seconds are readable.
9,48
